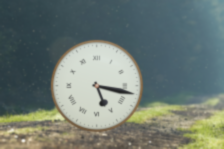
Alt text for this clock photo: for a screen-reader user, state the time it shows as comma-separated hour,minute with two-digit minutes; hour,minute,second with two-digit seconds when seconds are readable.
5,17
